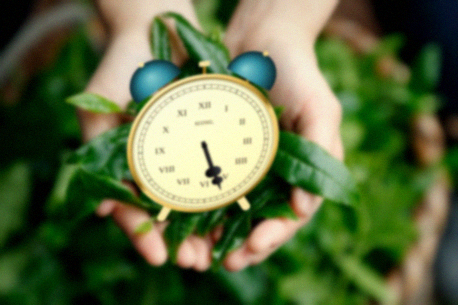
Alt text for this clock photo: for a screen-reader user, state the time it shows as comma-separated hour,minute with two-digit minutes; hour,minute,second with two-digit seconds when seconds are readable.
5,27
